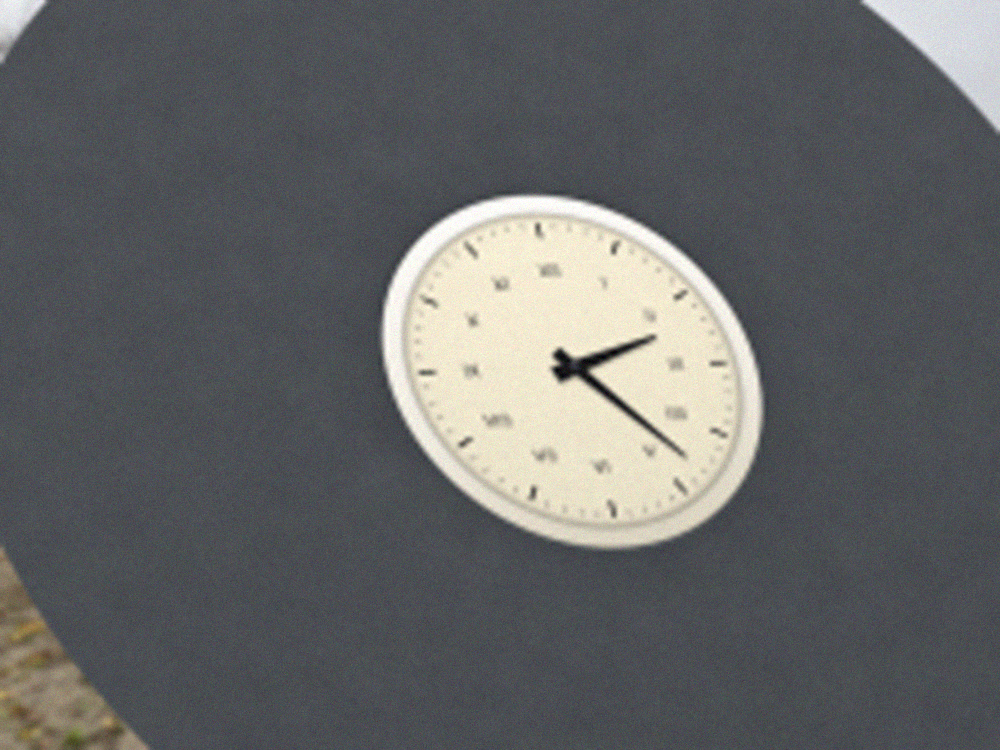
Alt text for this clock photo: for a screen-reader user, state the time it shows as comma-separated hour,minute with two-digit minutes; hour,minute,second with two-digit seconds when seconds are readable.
2,23
